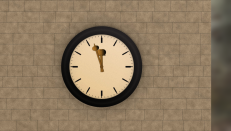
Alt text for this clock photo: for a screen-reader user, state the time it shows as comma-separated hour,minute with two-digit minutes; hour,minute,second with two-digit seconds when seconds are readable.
11,57
